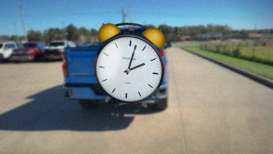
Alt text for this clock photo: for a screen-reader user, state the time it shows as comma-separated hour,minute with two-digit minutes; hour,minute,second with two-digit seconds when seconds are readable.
2,02
